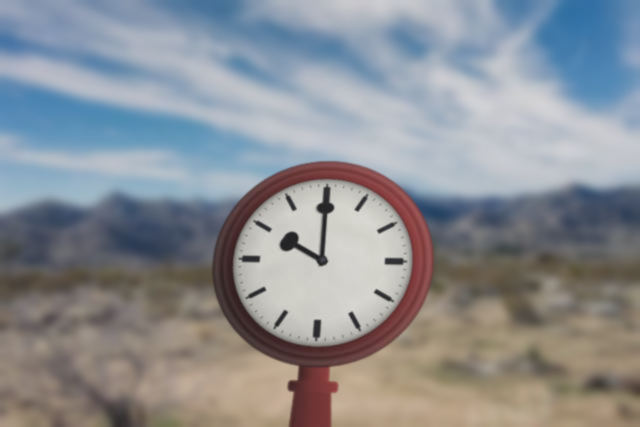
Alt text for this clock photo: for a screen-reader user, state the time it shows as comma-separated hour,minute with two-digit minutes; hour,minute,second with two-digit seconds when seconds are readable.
10,00
